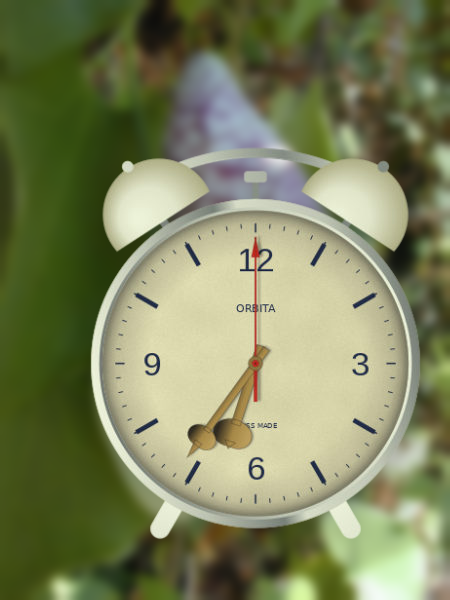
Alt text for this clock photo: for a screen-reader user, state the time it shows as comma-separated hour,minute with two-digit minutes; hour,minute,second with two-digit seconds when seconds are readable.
6,36,00
